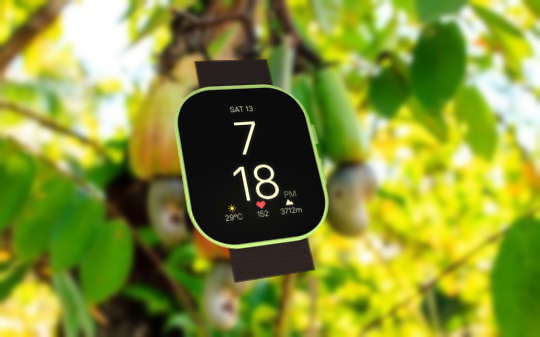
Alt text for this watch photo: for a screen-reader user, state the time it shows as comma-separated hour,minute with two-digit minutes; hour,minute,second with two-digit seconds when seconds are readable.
7,18
